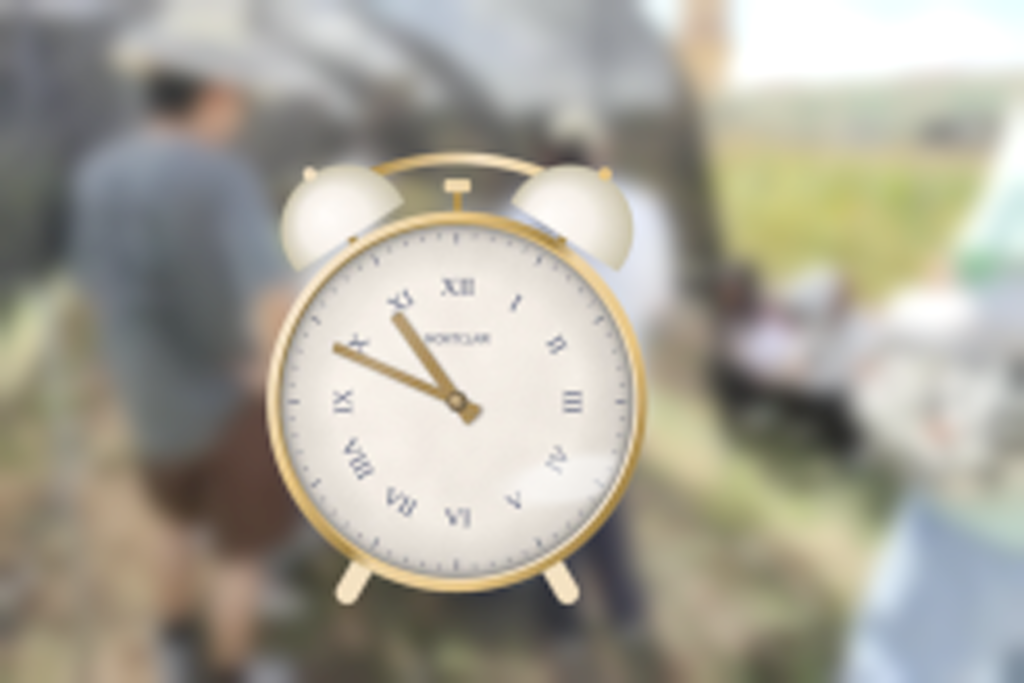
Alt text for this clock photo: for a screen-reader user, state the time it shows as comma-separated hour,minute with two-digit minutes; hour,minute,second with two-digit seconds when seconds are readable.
10,49
